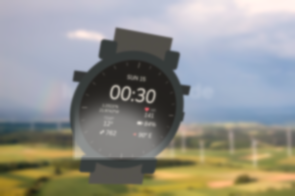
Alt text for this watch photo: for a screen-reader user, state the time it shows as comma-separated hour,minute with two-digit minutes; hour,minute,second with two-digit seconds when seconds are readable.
0,30
